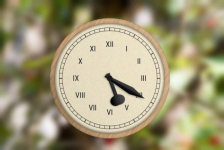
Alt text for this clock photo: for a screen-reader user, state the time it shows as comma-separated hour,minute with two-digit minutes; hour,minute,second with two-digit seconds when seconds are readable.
5,20
